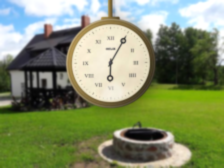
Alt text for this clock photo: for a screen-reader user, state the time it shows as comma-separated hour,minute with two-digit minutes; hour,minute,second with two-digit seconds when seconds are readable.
6,05
